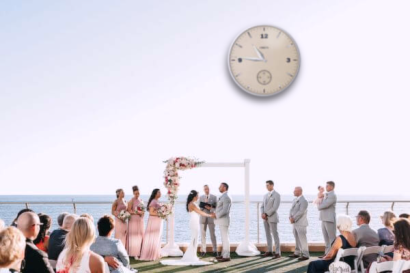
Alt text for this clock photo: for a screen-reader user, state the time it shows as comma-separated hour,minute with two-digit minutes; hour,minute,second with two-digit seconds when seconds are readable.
10,46
